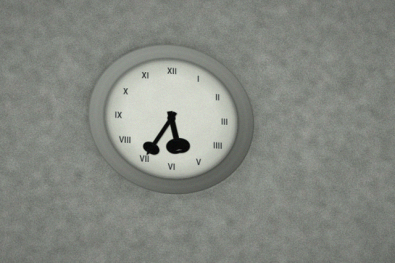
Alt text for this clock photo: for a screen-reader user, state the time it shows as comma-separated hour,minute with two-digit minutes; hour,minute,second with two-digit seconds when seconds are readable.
5,35
